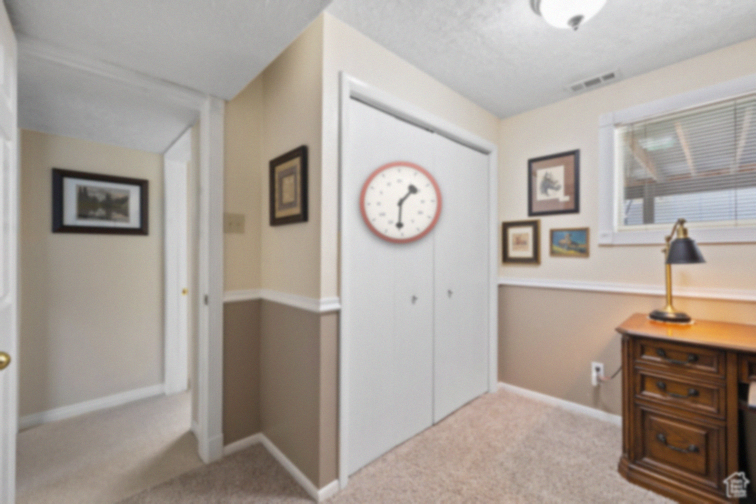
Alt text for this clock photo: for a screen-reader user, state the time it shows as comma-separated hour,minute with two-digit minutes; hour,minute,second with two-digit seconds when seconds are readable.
1,31
